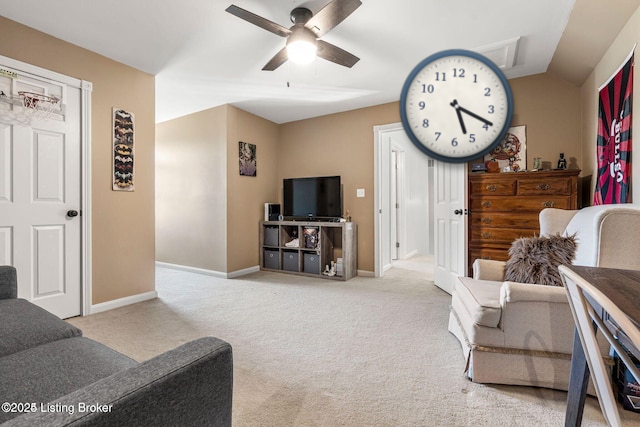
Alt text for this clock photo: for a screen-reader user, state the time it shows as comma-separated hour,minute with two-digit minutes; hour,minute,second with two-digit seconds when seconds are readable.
5,19
